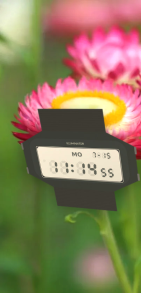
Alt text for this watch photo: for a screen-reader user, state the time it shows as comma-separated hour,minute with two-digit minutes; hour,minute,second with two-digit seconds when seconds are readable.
11,14,55
